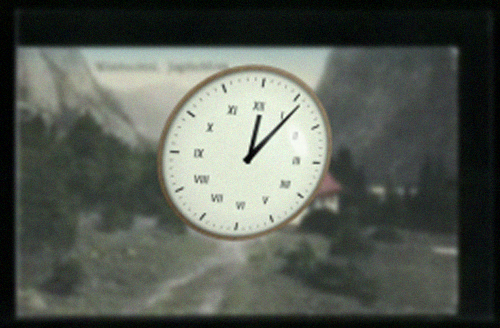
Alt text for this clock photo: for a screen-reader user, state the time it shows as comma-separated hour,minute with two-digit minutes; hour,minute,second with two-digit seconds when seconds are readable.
12,06
